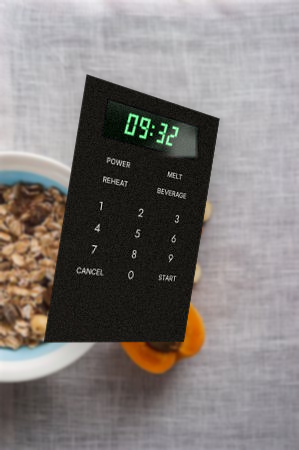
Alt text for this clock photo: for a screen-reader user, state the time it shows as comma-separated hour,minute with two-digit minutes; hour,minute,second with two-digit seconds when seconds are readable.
9,32
